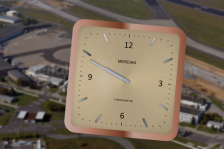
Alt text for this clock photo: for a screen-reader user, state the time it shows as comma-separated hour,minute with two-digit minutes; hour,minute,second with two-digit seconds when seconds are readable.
9,49
